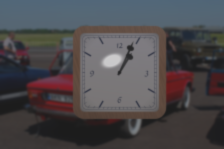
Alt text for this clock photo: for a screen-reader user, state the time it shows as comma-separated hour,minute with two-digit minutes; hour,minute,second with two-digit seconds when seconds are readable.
1,04
